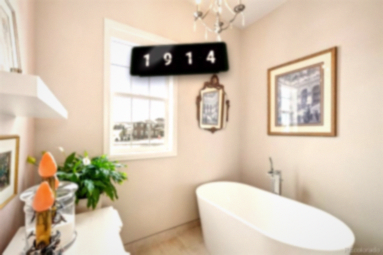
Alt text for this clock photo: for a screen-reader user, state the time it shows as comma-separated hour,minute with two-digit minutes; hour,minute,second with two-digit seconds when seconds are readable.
19,14
